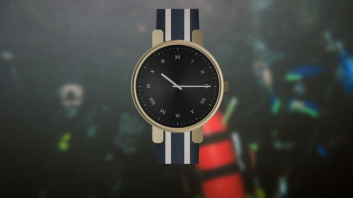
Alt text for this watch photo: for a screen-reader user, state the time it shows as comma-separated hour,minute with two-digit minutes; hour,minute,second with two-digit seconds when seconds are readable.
10,15
